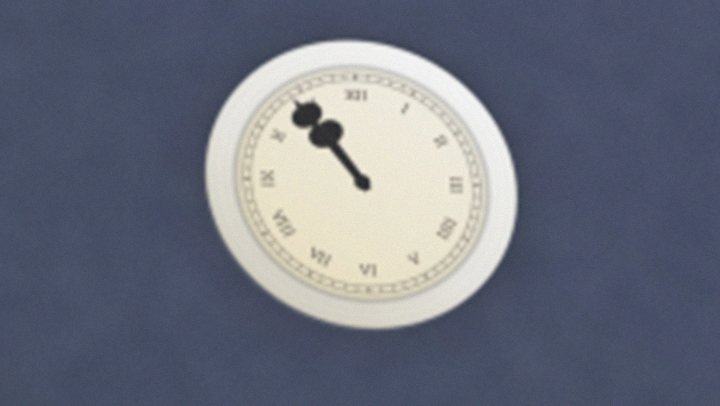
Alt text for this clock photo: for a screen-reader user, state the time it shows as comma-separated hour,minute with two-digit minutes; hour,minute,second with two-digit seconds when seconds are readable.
10,54
